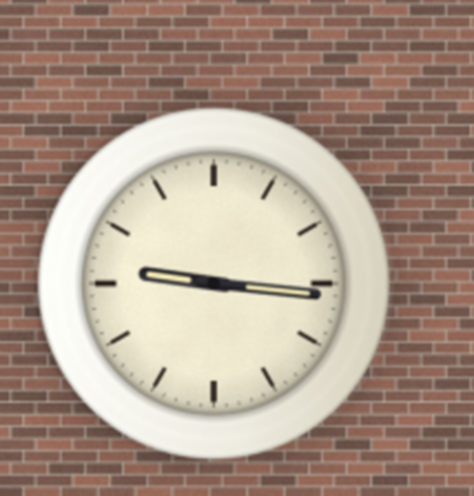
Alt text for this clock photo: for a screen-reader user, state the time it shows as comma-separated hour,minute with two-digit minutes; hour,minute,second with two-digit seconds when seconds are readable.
9,16
